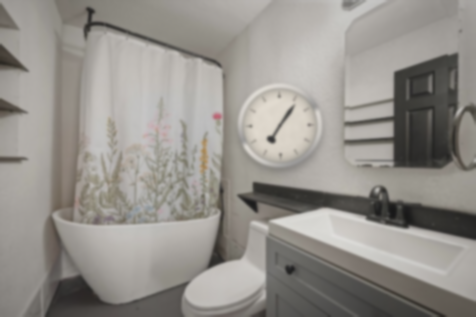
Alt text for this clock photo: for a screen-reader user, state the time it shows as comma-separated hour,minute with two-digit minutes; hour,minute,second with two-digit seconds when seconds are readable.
7,06
